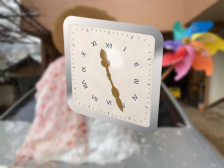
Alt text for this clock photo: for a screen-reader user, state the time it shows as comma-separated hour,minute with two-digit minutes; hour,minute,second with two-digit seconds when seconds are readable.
11,26
